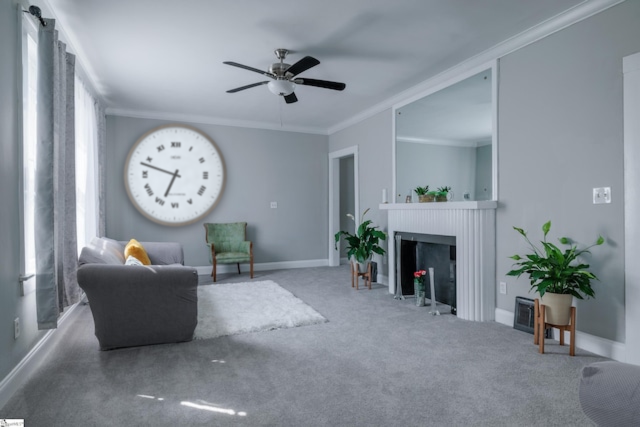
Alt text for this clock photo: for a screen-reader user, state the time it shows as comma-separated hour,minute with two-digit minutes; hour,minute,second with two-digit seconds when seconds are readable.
6,48
